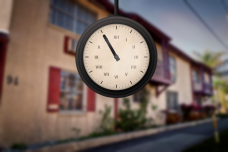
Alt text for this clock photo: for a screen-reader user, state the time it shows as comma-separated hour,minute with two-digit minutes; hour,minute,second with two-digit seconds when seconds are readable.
10,55
